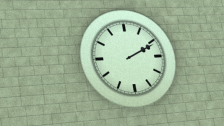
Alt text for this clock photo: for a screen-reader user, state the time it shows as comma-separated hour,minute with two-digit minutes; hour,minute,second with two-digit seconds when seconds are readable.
2,11
